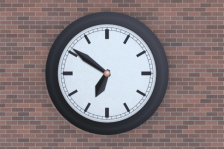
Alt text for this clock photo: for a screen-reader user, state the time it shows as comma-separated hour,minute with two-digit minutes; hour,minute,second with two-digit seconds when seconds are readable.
6,51
